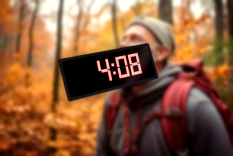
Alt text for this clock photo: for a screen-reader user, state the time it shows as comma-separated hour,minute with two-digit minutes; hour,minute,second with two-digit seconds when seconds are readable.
4,08
